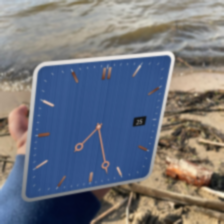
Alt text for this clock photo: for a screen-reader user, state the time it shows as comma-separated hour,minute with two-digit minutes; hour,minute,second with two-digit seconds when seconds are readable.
7,27
